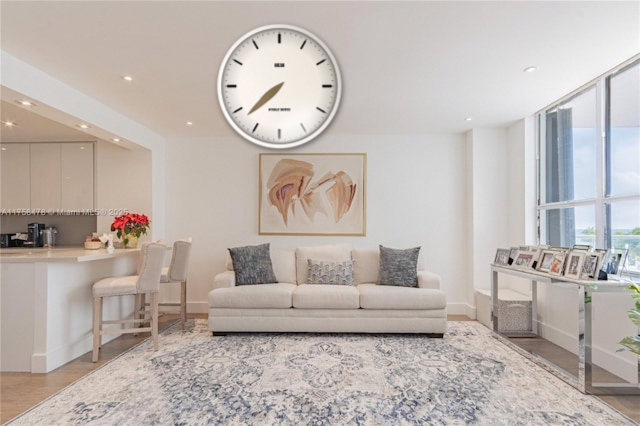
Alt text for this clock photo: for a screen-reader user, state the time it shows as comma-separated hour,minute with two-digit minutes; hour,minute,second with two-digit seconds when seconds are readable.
7,38
